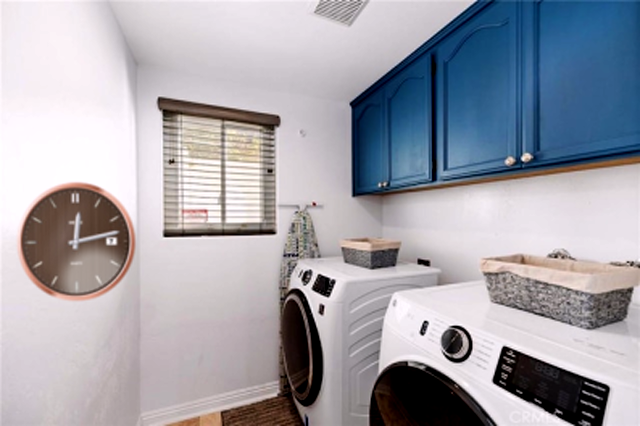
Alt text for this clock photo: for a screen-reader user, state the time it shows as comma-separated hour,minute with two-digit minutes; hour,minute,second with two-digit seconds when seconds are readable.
12,13
